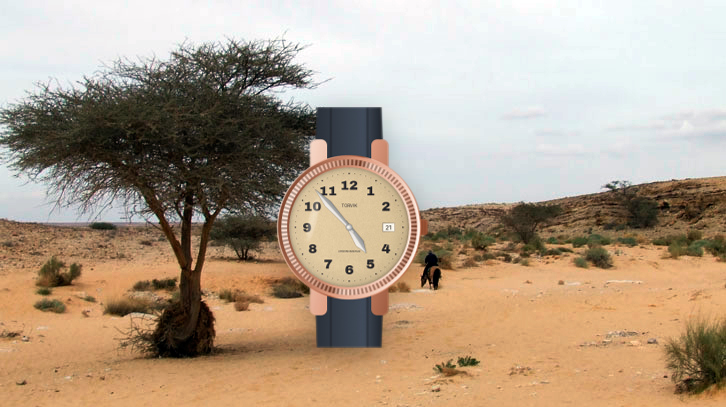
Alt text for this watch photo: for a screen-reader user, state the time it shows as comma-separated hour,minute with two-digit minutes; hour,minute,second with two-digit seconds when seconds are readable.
4,53
